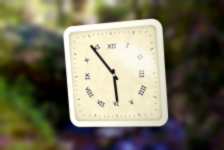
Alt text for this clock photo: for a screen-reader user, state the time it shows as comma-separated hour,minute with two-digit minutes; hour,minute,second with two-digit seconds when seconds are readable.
5,54
